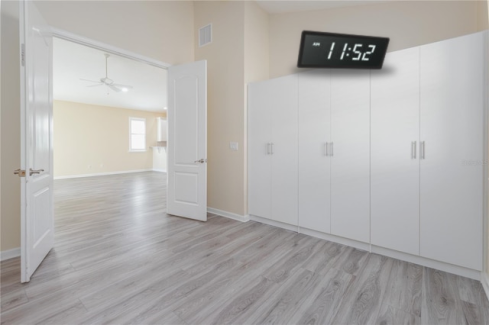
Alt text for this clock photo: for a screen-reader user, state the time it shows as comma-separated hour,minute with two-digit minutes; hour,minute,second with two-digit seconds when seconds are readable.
11,52
